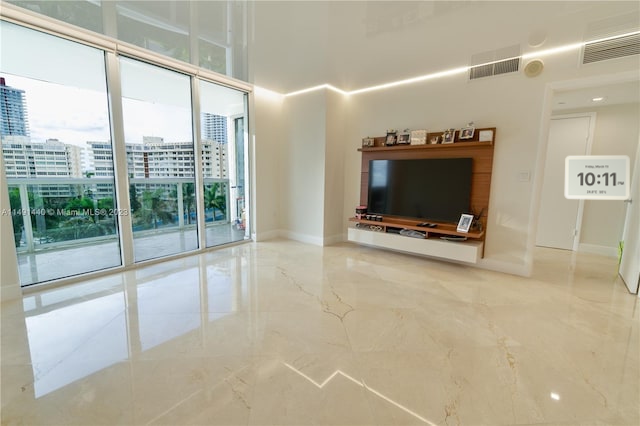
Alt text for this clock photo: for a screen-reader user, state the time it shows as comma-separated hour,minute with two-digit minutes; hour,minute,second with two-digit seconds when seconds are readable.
10,11
